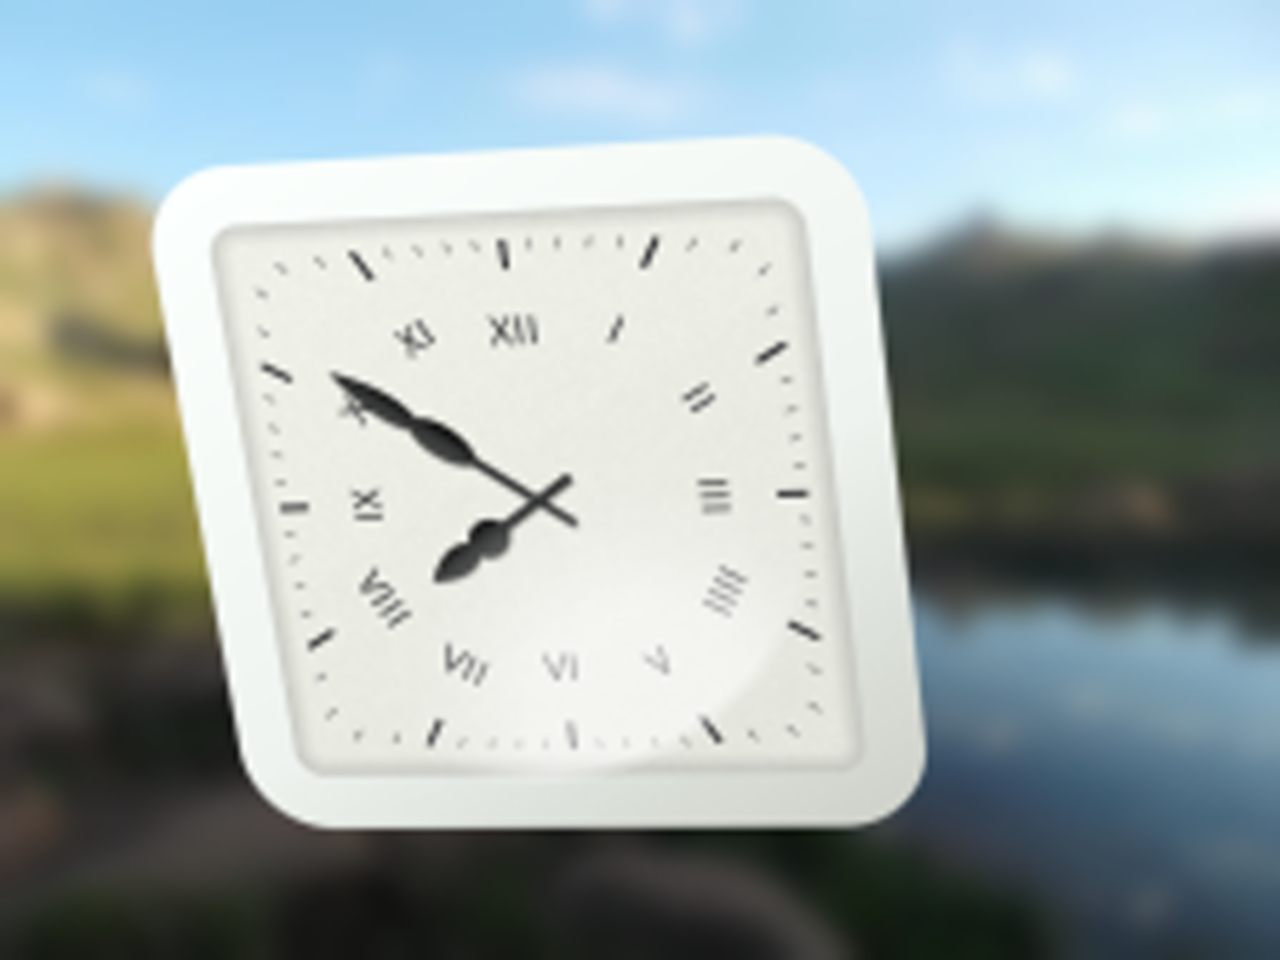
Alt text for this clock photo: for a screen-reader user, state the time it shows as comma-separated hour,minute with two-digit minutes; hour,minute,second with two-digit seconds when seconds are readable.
7,51
